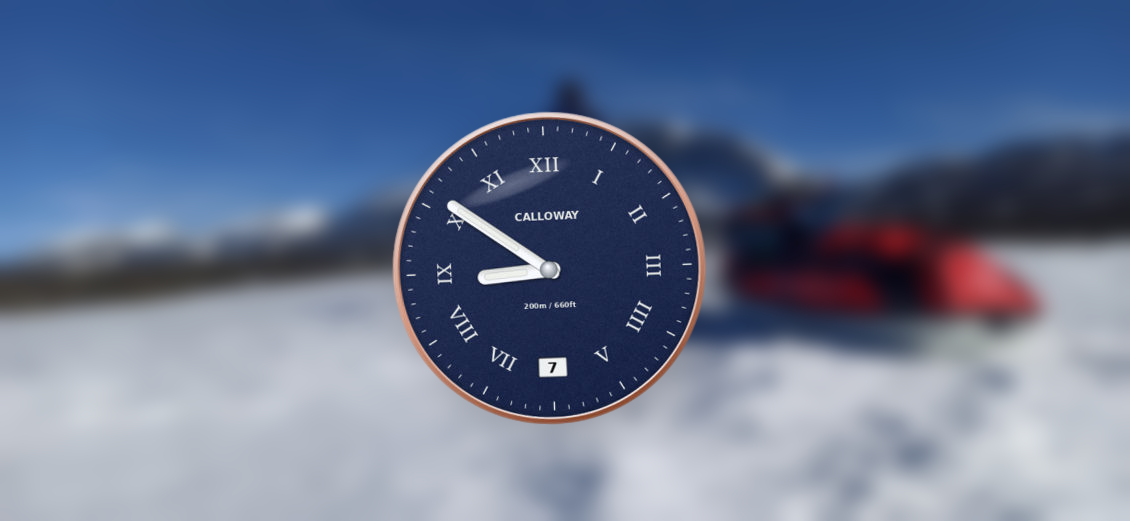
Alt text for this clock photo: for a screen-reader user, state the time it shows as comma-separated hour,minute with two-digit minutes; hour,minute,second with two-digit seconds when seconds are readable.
8,51
